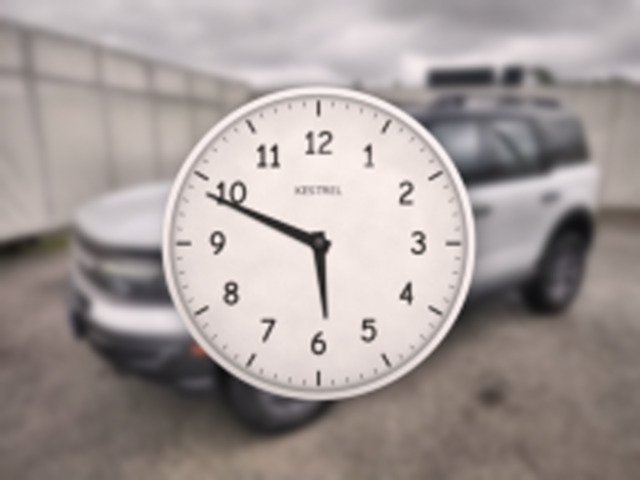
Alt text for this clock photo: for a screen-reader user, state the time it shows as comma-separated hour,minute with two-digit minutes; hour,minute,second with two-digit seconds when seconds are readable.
5,49
